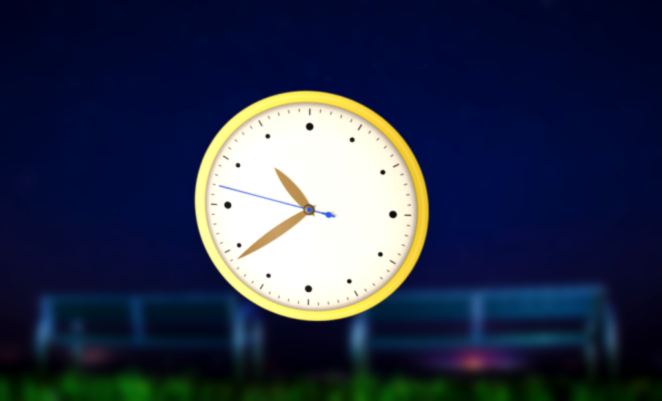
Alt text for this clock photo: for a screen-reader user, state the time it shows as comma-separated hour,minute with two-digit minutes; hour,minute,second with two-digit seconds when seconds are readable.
10,38,47
